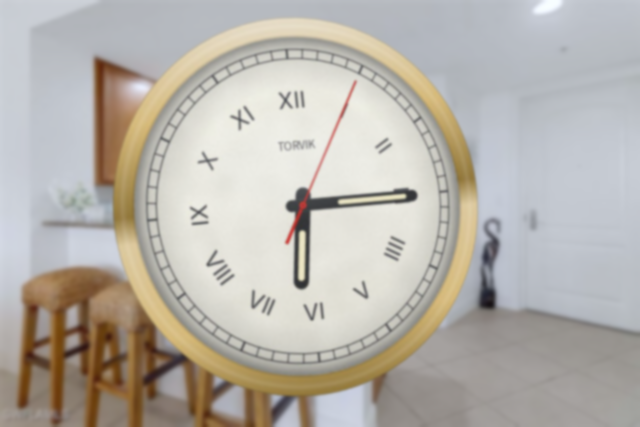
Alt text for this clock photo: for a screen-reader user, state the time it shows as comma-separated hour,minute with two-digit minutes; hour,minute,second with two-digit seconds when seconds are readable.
6,15,05
